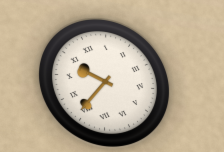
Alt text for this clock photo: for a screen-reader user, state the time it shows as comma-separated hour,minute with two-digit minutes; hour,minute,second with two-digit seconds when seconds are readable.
10,41
